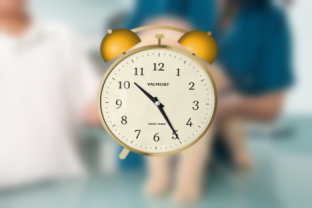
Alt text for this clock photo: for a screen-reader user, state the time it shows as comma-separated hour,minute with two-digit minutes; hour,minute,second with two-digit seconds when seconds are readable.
10,25
